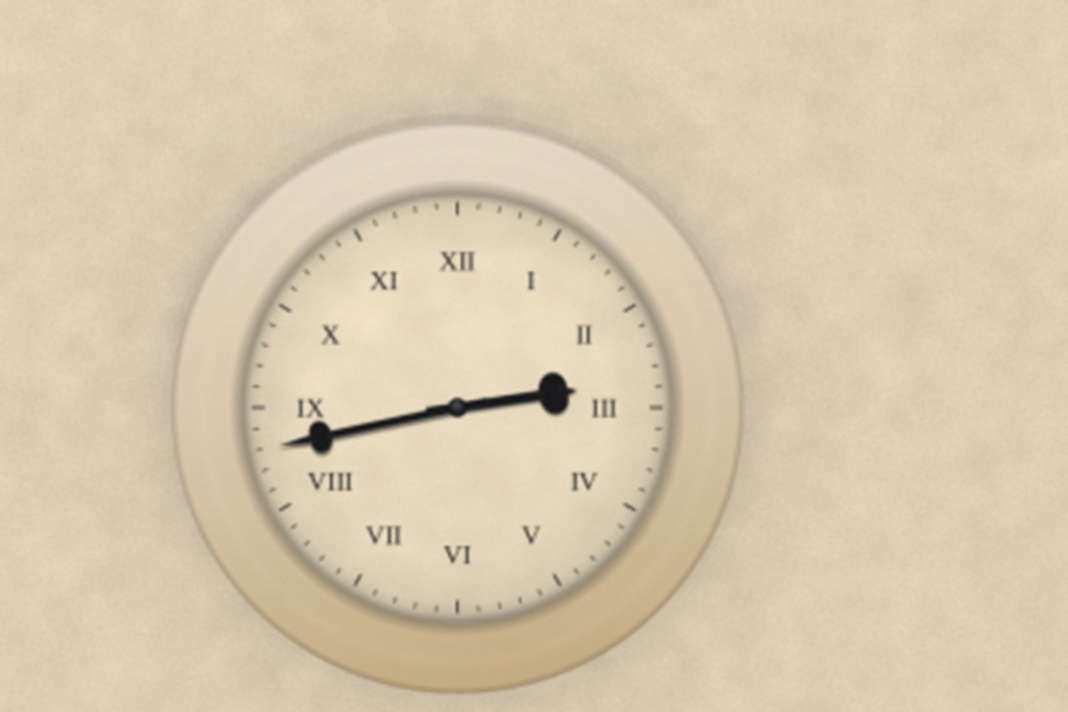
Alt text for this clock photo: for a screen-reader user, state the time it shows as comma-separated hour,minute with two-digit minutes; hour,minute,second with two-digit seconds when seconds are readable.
2,43
